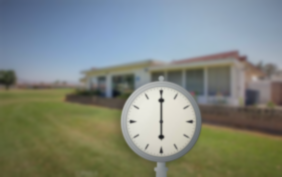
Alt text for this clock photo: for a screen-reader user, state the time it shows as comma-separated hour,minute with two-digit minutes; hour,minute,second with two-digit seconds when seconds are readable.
6,00
